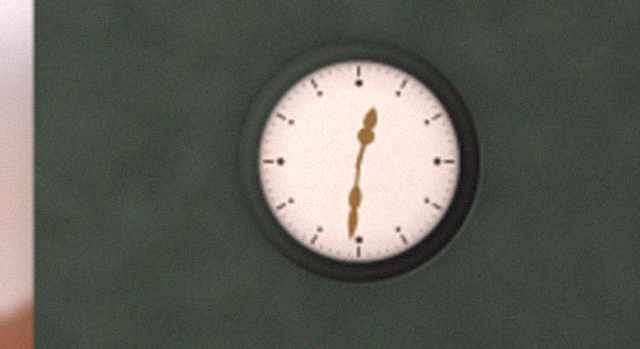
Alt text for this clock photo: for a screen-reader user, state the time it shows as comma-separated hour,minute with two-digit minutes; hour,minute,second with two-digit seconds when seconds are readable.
12,31
